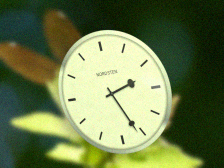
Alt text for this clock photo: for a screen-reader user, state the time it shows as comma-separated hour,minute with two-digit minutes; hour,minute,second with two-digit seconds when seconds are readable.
2,26
